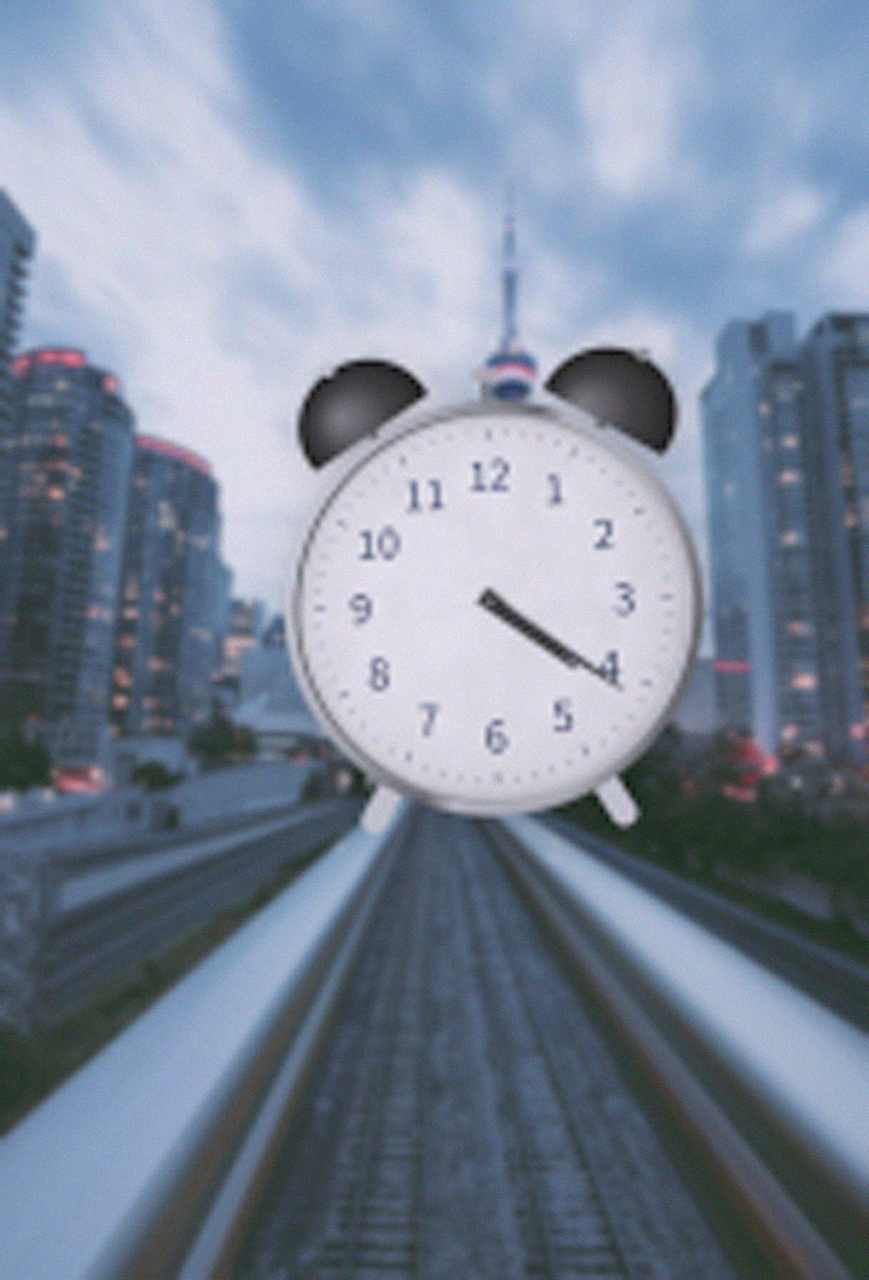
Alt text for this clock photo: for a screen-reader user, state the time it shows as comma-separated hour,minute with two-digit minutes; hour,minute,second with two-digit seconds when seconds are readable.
4,21
